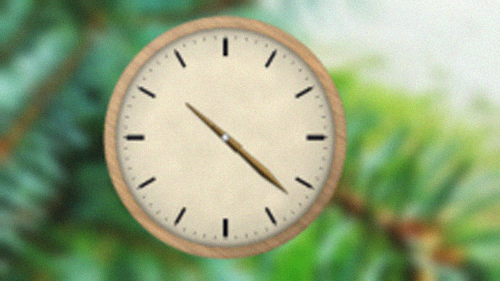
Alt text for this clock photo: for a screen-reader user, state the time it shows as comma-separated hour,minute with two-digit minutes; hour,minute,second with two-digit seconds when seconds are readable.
10,22
